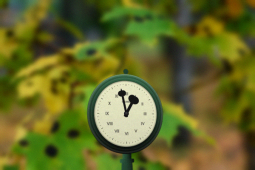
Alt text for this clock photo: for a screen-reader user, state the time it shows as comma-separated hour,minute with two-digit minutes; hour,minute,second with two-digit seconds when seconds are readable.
12,58
